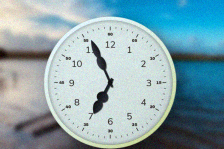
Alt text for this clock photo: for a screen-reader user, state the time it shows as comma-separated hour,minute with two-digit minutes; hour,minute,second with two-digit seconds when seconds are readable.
6,56
